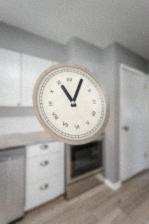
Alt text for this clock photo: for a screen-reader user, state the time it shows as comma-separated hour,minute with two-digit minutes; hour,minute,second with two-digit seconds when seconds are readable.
11,05
